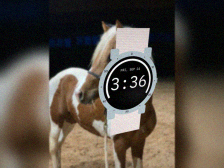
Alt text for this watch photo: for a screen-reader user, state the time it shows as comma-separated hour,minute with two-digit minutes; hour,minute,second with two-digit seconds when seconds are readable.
3,36
